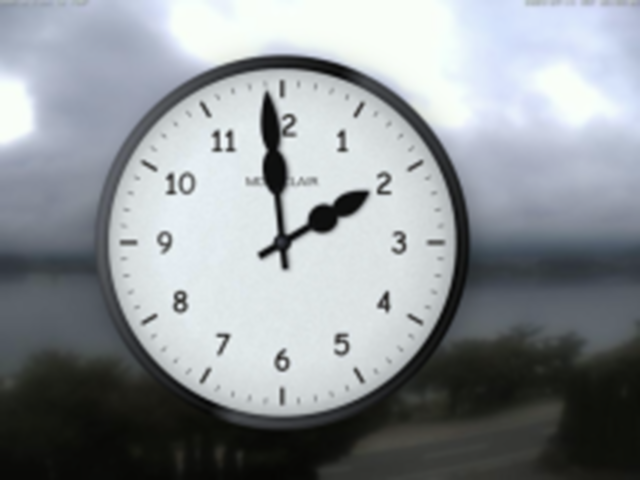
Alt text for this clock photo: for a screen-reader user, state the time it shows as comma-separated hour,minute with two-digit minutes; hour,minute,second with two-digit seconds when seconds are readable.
1,59
